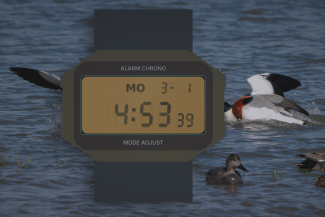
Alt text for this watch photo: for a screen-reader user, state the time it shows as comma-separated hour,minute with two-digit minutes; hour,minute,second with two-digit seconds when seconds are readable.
4,53,39
